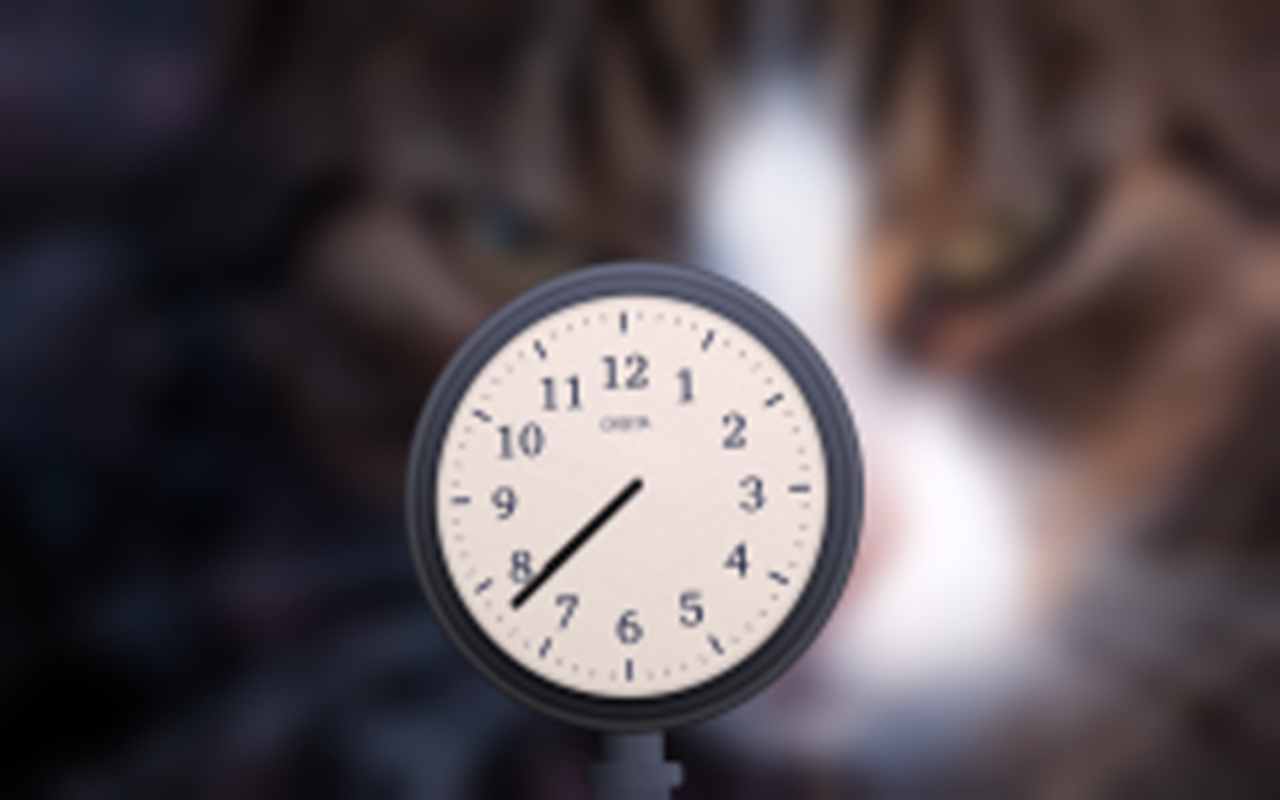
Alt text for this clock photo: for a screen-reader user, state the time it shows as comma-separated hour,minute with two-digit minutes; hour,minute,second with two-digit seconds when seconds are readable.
7,38
